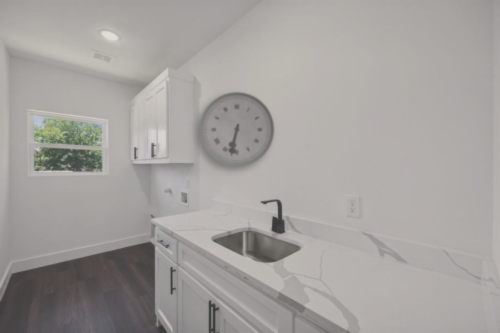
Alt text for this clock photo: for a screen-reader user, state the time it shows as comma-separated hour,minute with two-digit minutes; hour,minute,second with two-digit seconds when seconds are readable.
6,32
